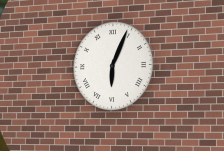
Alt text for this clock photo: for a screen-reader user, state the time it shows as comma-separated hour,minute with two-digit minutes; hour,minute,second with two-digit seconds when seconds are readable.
6,04
